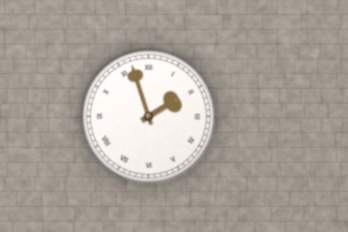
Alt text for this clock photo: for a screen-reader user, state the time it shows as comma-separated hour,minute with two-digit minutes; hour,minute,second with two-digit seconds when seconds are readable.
1,57
